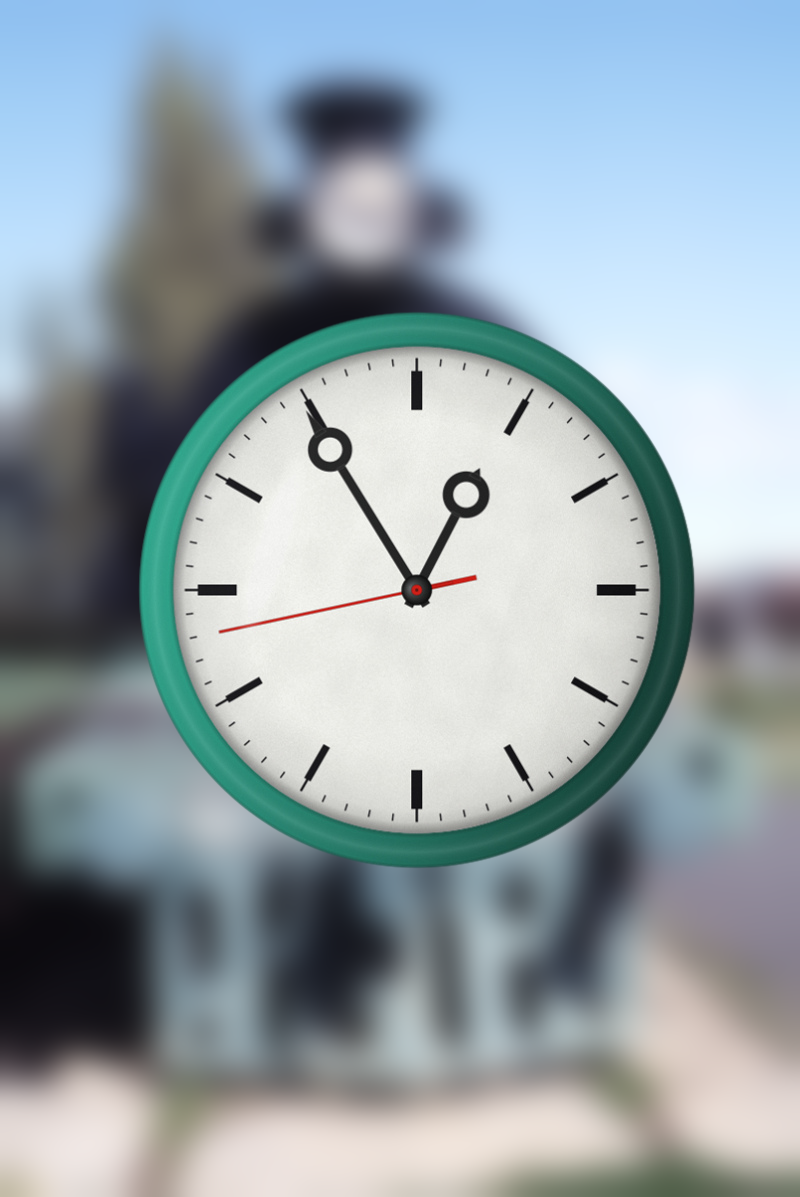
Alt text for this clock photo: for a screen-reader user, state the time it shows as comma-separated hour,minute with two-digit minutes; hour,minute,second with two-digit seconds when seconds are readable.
12,54,43
